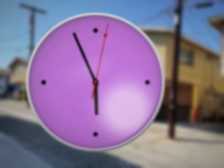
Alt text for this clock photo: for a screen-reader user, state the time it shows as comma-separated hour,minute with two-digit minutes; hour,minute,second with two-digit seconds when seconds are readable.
5,56,02
